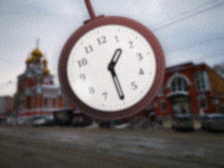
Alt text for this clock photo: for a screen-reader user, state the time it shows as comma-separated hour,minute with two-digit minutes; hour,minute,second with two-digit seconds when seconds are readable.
1,30
